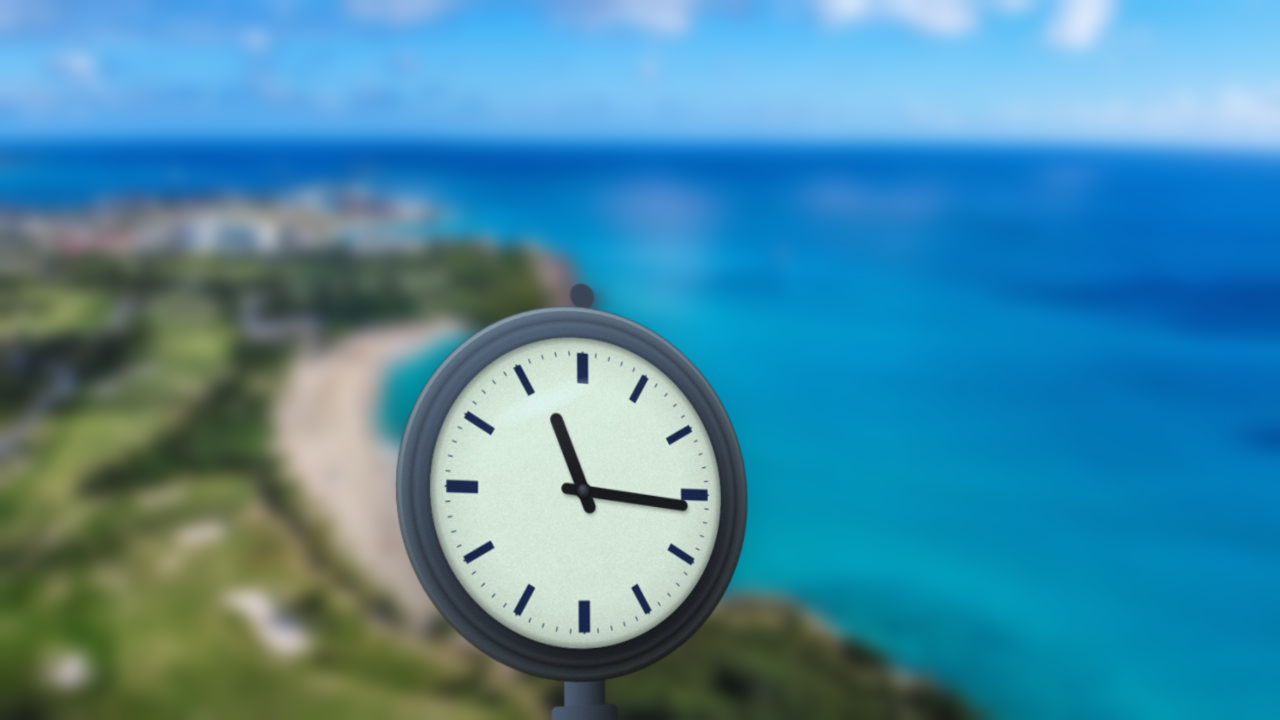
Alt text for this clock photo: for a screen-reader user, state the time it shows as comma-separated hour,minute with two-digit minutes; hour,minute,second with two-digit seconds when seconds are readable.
11,16
